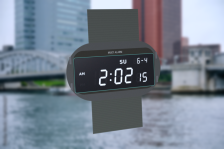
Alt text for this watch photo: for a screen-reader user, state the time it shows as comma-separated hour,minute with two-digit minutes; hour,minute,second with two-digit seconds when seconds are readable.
2,02,15
